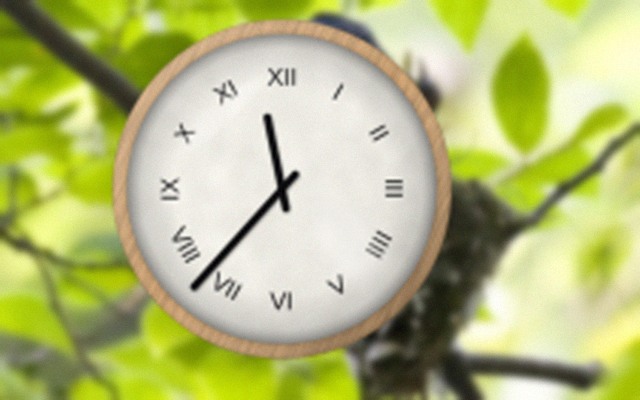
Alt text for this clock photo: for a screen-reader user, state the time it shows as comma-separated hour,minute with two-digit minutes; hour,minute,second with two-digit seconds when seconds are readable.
11,37
